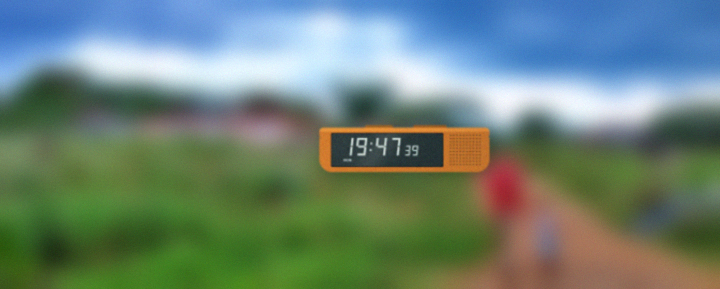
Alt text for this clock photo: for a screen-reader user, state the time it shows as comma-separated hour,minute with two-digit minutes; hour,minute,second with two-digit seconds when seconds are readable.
19,47,39
